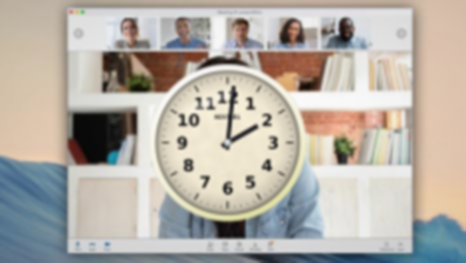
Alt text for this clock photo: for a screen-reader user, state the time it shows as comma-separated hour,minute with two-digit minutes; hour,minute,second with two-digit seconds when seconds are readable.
2,01
